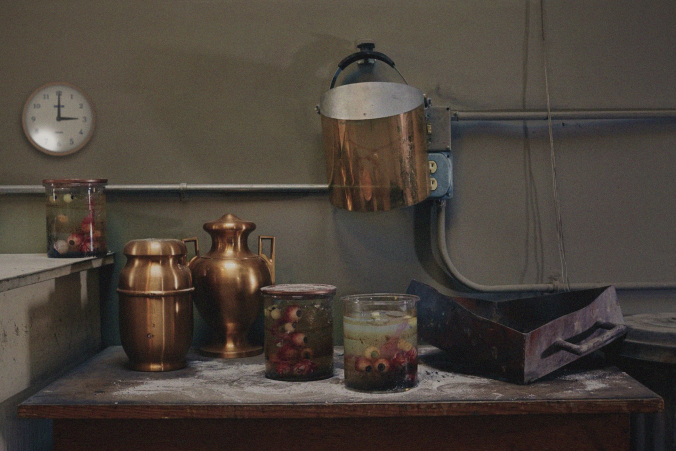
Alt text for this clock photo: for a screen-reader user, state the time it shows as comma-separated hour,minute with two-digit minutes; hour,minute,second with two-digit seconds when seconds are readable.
3,00
